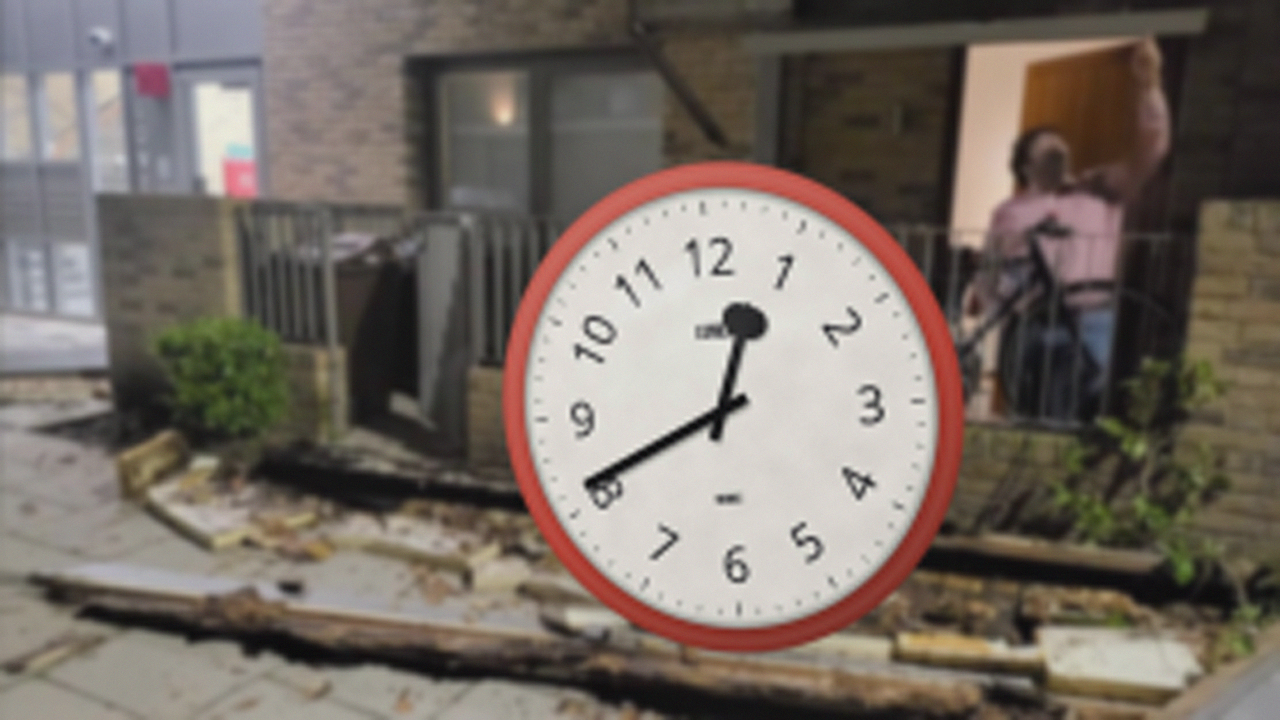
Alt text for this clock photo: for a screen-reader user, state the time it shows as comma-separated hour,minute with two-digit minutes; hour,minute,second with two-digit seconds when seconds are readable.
12,41
